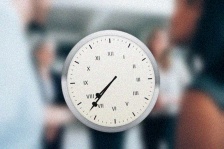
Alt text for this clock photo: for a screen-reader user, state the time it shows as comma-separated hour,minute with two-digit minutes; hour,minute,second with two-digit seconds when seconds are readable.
7,37
